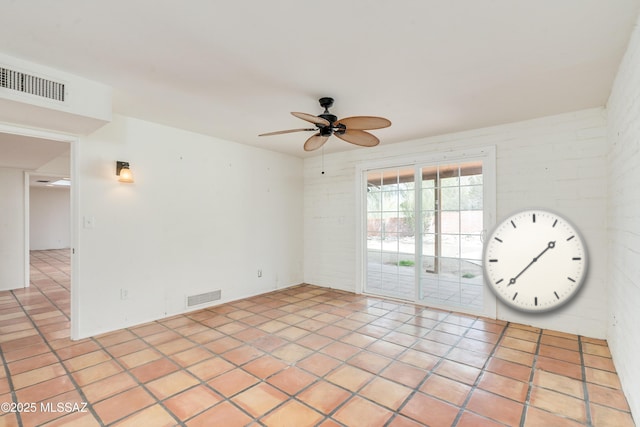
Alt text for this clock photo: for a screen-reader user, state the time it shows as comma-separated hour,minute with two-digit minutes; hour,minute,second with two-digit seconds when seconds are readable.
1,38
